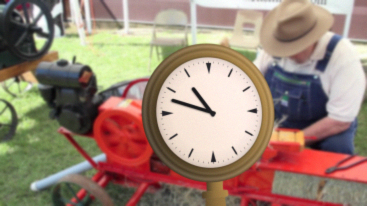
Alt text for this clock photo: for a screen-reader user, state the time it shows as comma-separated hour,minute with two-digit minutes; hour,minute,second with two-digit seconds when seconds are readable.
10,48
